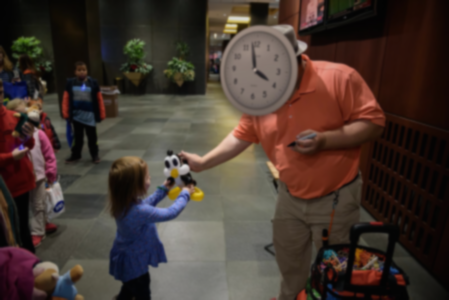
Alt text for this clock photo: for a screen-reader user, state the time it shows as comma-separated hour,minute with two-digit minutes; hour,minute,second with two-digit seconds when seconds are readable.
3,58
